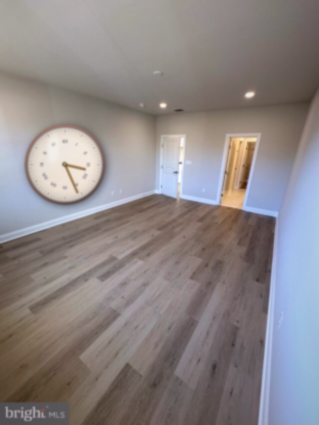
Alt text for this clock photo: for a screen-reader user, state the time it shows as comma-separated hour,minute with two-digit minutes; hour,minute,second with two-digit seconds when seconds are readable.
3,26
